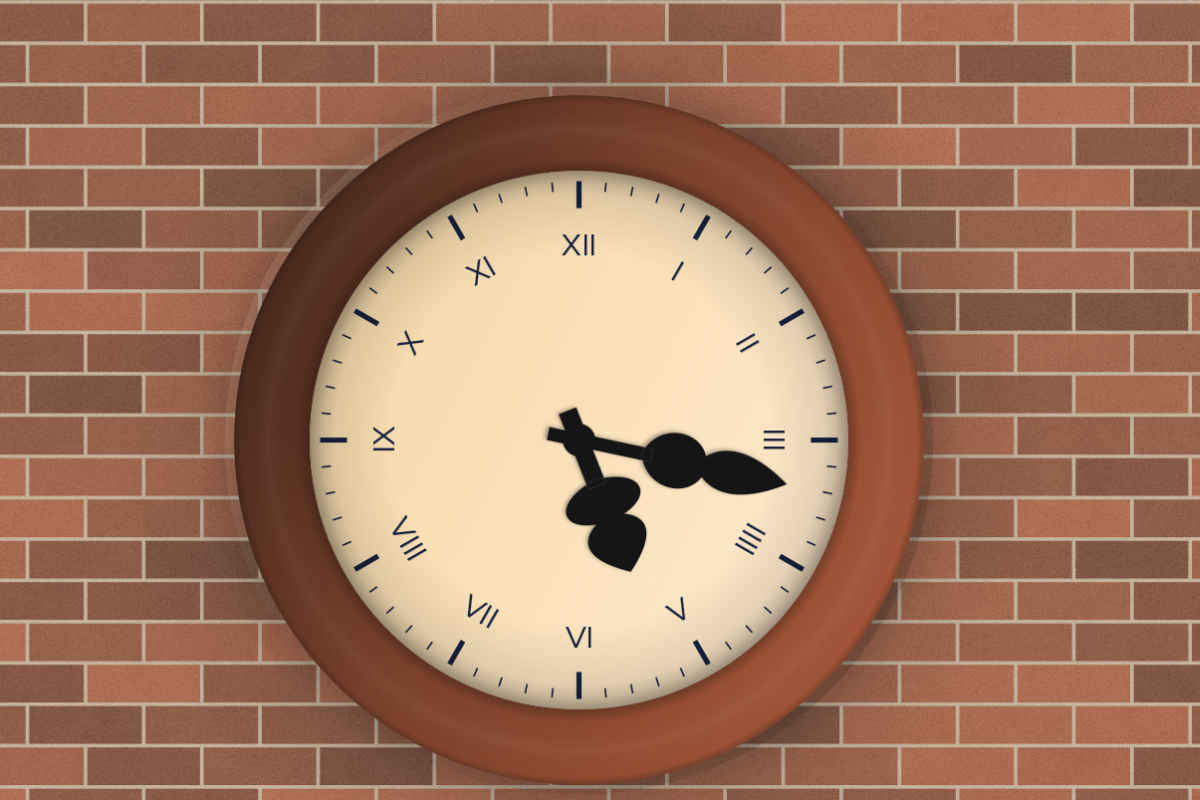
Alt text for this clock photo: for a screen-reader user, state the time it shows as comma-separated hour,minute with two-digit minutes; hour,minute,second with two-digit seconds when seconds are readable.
5,17
